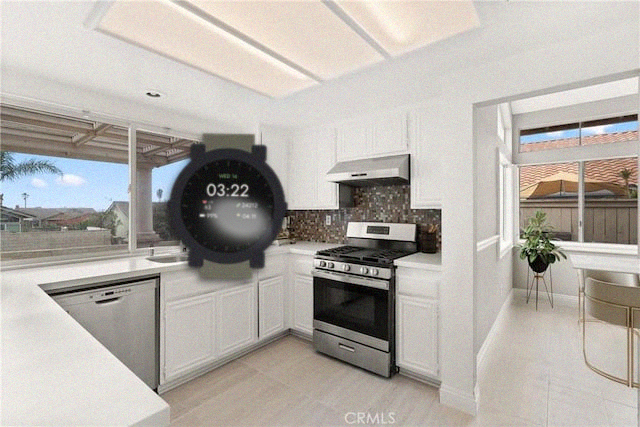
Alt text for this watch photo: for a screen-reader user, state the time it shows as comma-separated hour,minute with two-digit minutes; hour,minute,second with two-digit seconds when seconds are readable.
3,22
